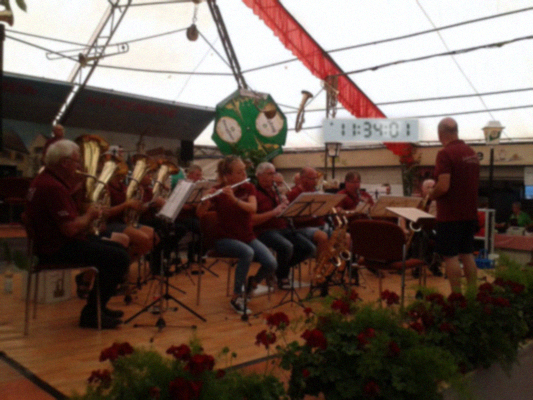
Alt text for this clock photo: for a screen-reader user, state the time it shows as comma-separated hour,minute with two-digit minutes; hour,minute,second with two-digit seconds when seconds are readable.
11,34,01
